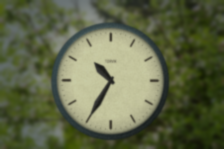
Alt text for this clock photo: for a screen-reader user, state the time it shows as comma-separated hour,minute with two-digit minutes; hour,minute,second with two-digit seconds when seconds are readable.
10,35
